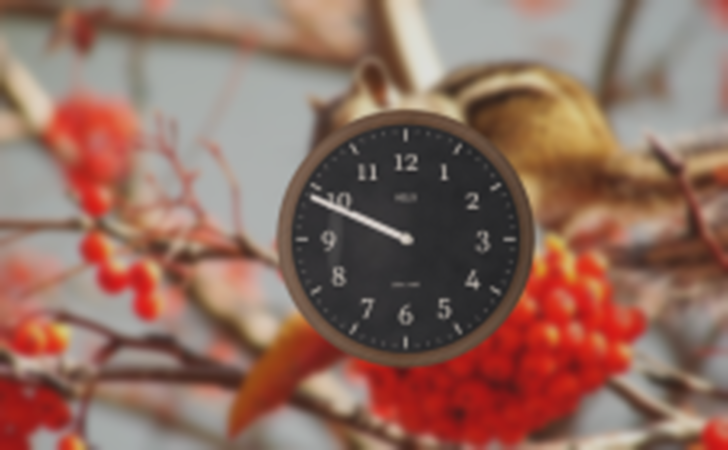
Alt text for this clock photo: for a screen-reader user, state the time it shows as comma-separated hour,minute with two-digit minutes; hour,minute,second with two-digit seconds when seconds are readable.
9,49
